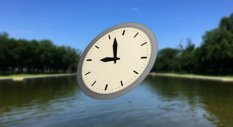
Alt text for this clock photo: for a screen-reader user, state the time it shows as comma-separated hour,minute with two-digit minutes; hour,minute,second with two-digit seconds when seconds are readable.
8,57
